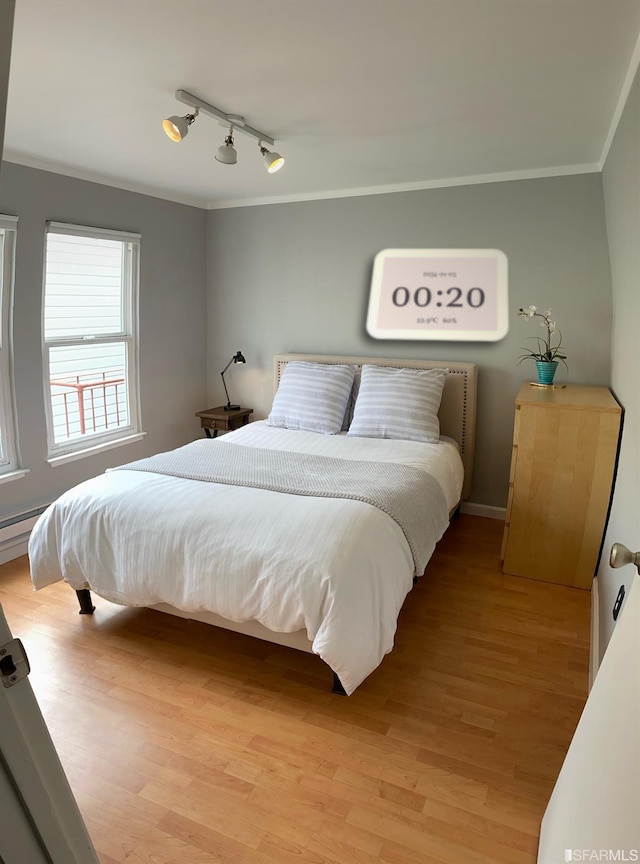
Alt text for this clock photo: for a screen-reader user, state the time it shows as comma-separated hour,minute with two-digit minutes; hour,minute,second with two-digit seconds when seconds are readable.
0,20
